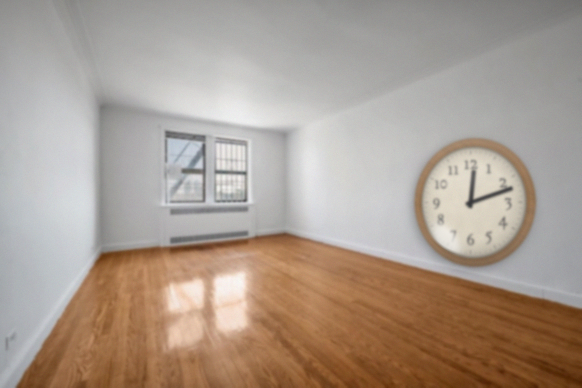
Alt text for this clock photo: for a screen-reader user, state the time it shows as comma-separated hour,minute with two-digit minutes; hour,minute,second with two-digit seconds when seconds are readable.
12,12
